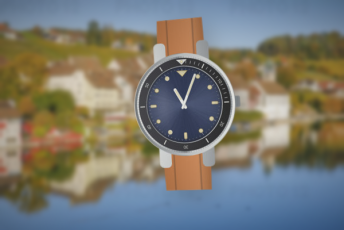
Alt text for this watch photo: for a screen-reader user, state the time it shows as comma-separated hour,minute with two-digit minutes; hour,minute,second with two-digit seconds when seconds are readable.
11,04
